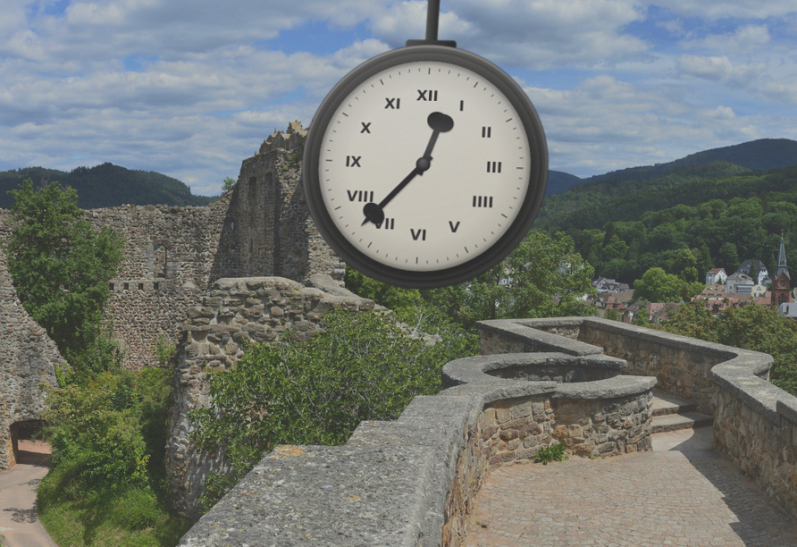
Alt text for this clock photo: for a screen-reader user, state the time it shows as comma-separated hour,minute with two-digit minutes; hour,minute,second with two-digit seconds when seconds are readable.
12,37
